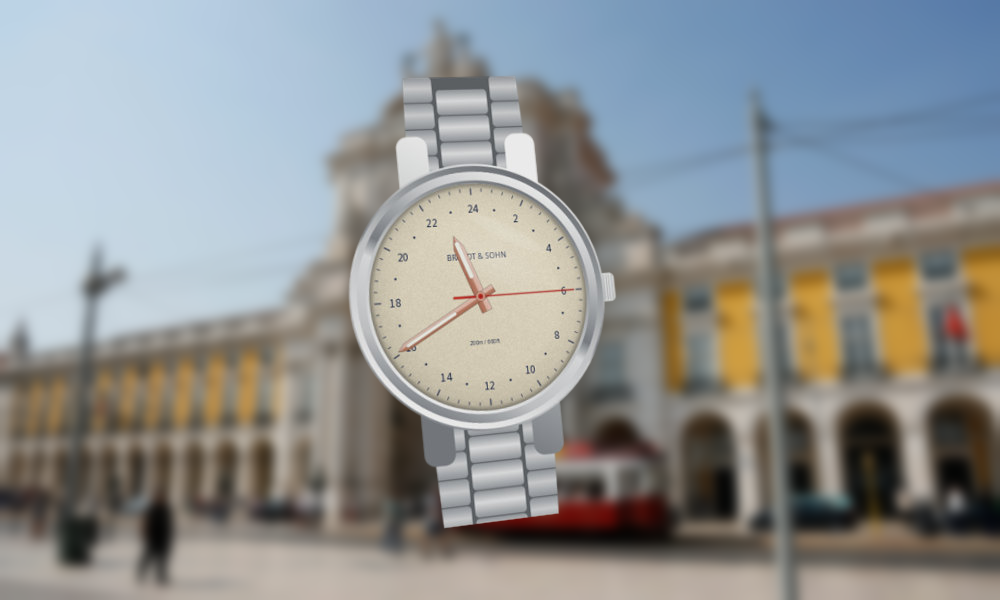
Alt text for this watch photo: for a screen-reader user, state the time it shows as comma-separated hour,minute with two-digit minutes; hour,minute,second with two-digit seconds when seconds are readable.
22,40,15
